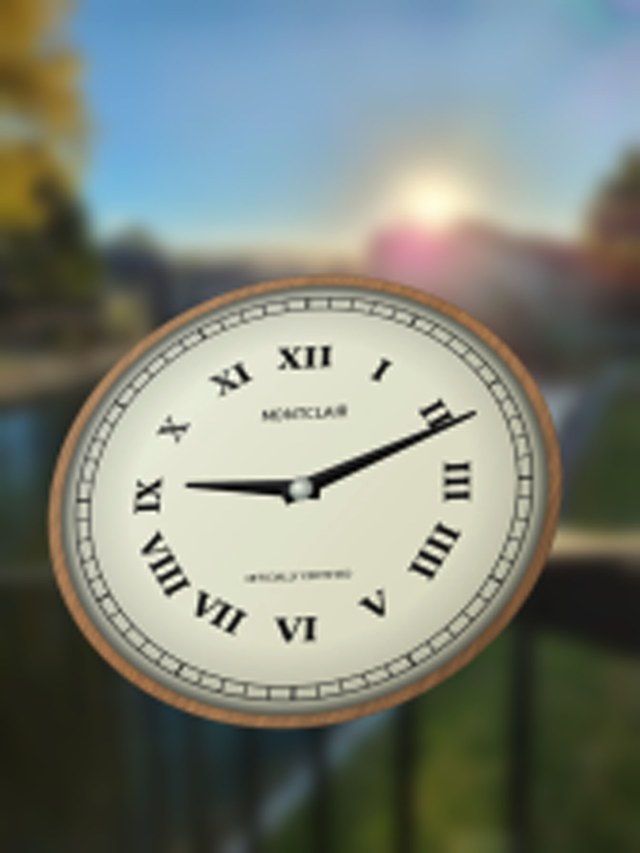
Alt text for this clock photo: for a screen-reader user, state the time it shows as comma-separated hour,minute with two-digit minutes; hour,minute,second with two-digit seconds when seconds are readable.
9,11
